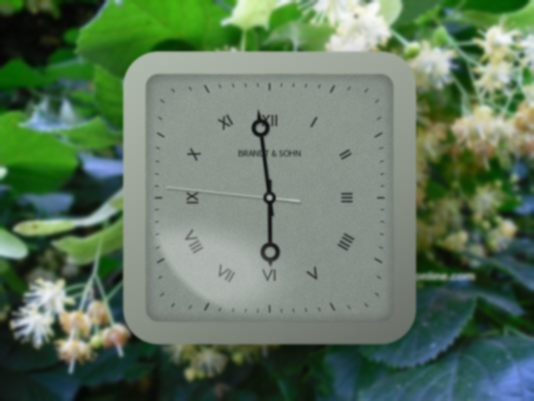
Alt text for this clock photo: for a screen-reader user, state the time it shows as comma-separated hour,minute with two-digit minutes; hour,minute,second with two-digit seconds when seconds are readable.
5,58,46
